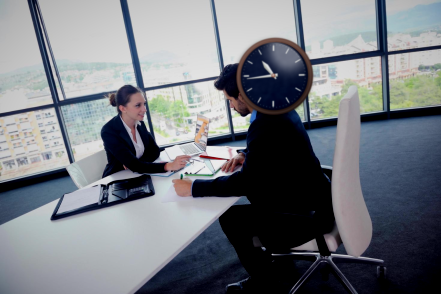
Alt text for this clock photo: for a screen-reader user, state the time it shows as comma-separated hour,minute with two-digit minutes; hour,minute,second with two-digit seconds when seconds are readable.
10,44
